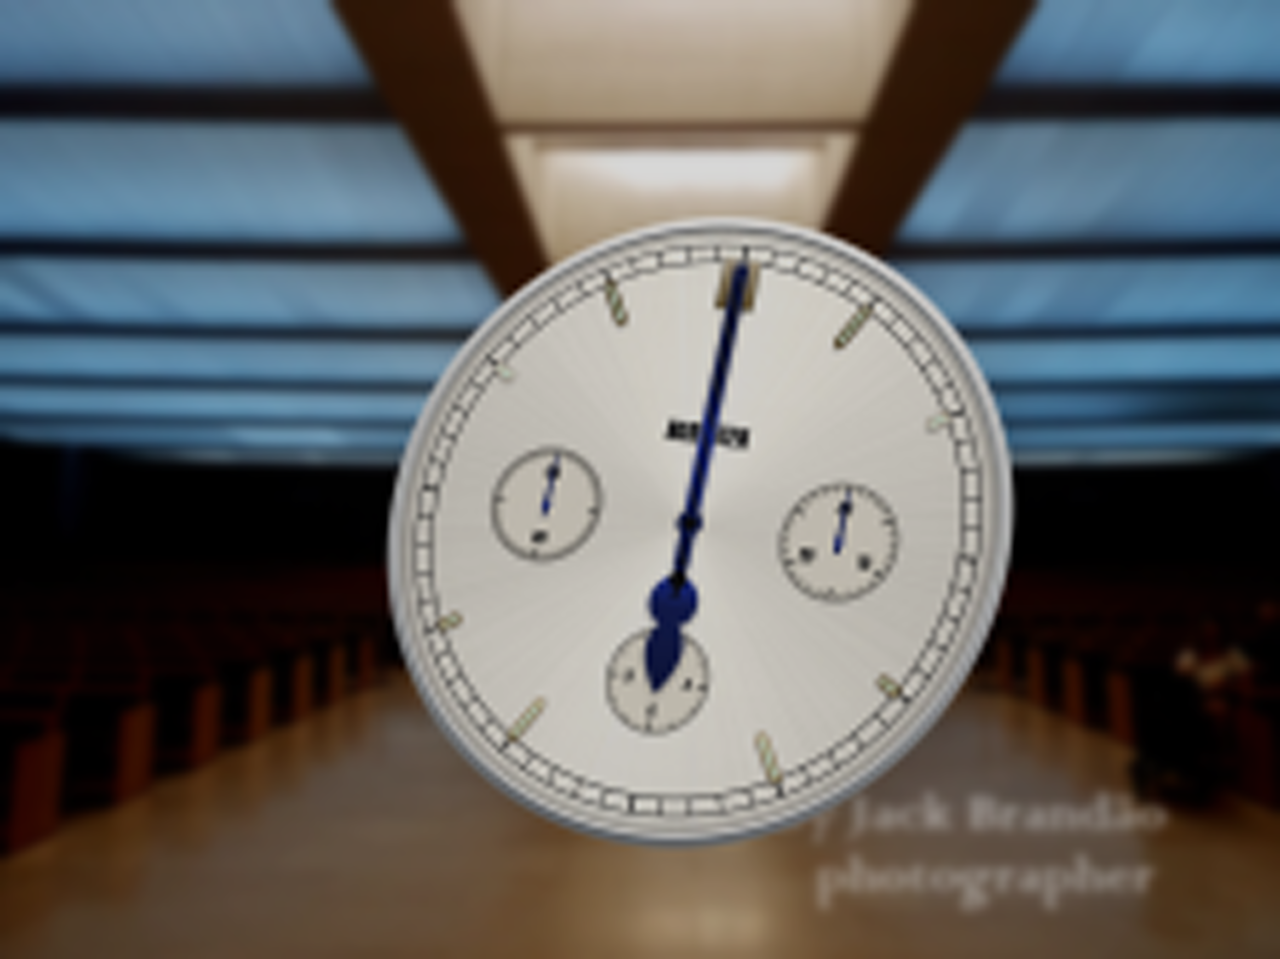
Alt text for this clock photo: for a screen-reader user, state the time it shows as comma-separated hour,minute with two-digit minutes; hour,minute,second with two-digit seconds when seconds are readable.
6,00
